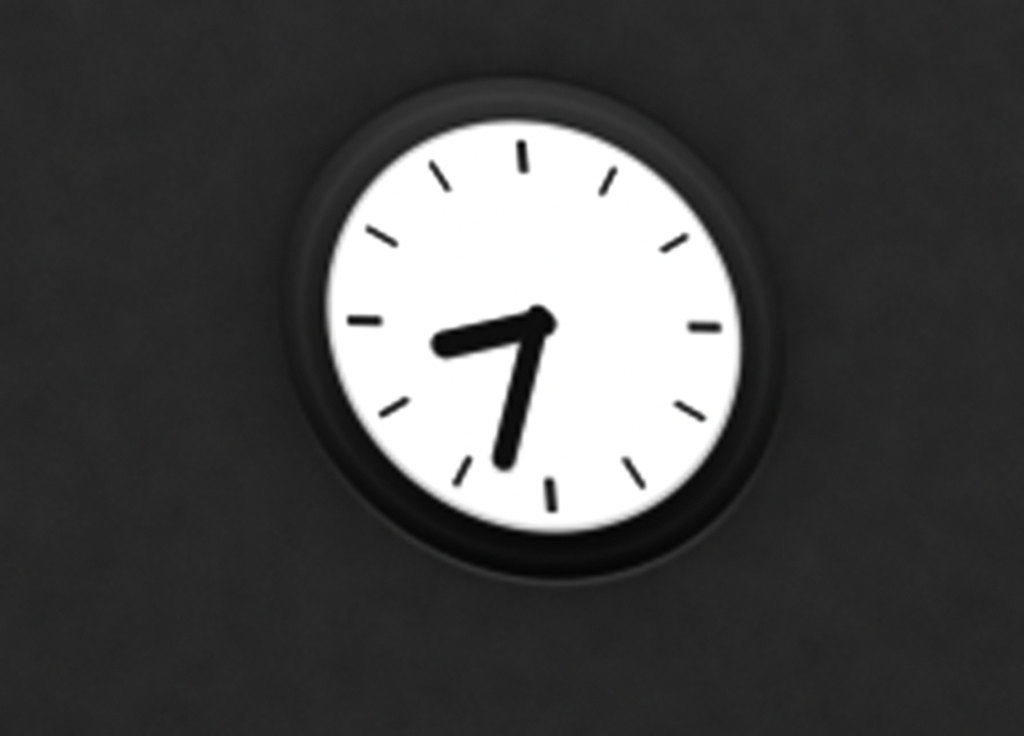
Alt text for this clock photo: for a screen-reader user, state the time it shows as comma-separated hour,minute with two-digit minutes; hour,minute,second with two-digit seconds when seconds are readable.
8,33
